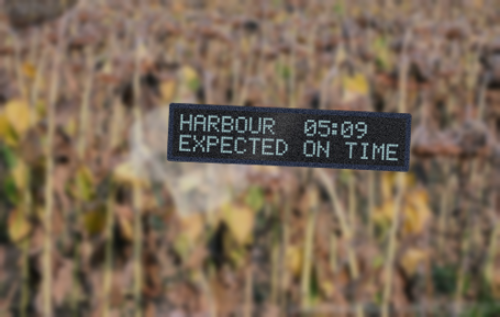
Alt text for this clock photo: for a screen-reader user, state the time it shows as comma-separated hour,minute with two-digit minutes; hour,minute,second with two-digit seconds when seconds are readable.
5,09
